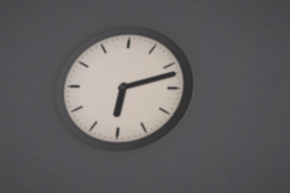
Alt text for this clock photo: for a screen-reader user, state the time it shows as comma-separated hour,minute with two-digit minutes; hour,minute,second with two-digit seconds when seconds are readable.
6,12
